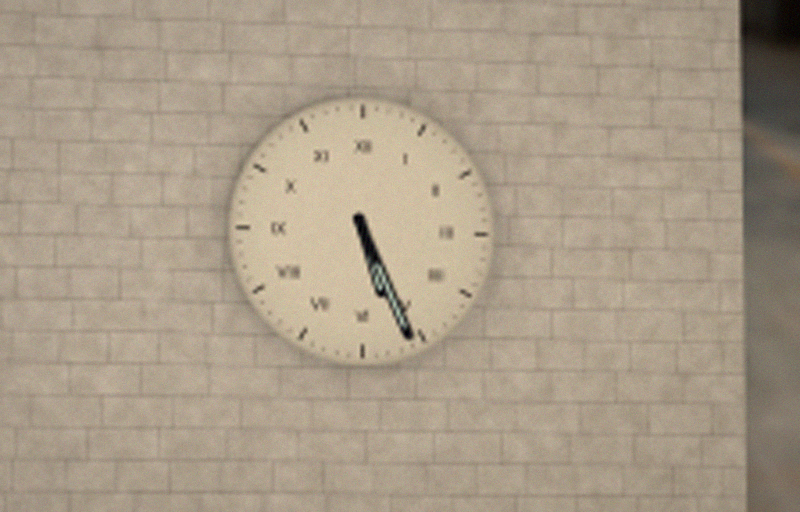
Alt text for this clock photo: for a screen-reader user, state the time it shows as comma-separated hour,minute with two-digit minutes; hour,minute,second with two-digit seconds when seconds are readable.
5,26
